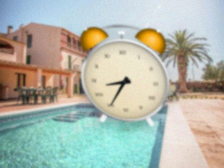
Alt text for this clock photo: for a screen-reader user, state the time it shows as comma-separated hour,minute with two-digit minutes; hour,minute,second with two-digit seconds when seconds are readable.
8,35
